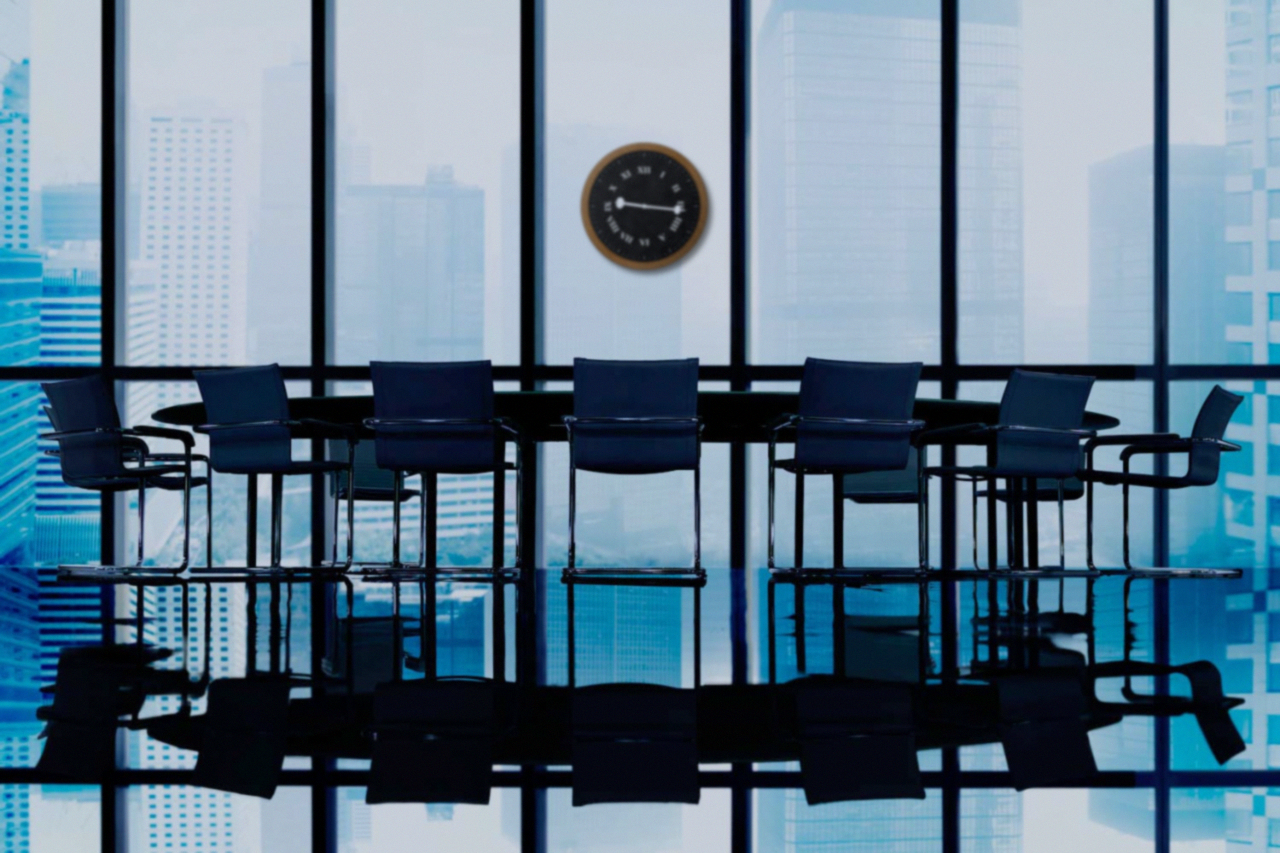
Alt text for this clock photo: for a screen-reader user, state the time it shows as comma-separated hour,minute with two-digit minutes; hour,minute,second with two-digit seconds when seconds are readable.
9,16
